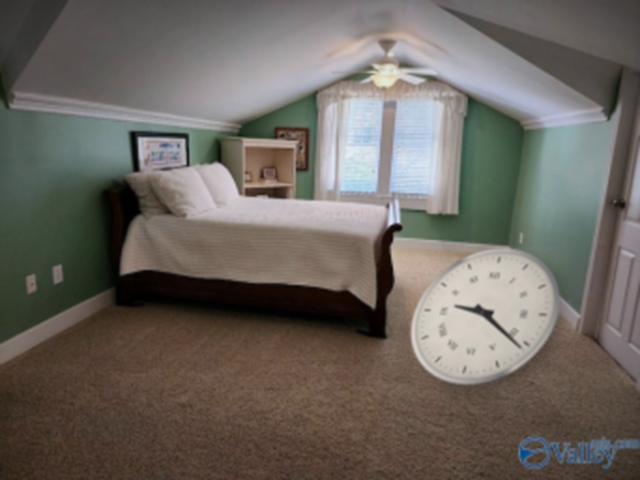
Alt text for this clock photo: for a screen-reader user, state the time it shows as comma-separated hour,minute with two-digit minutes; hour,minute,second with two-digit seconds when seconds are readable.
9,21
